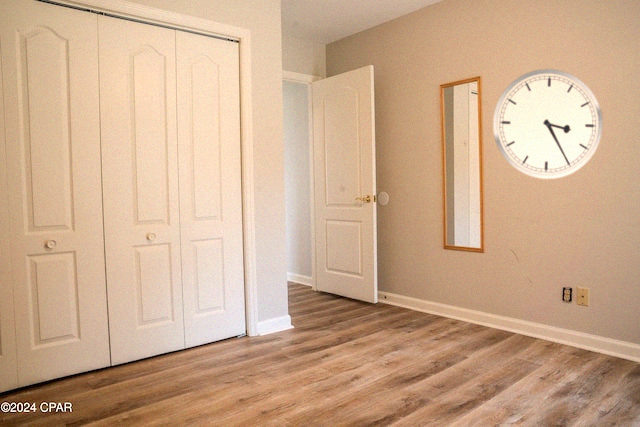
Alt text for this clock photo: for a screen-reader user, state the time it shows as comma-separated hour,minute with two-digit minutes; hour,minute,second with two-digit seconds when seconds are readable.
3,25
